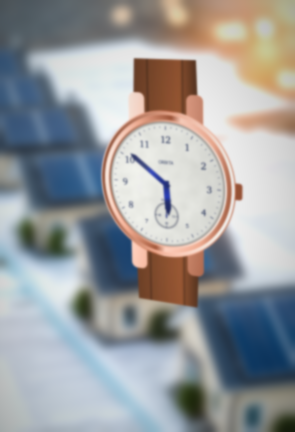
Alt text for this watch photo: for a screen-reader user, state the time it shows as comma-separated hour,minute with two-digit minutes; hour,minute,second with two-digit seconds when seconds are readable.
5,51
